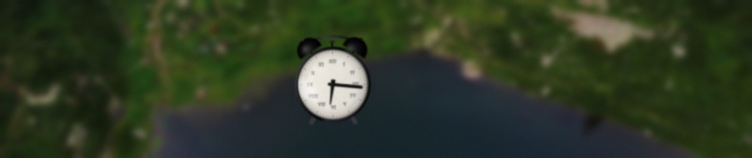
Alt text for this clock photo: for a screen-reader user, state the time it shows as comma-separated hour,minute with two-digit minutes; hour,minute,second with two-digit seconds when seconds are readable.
6,16
